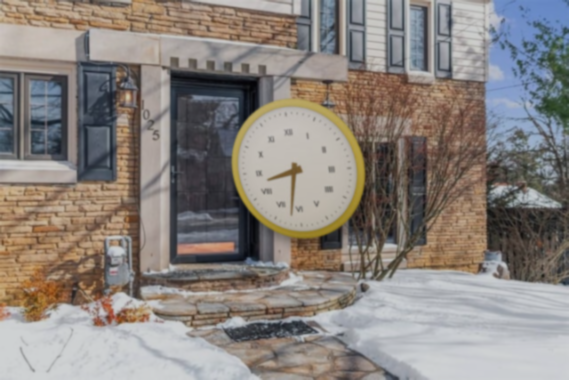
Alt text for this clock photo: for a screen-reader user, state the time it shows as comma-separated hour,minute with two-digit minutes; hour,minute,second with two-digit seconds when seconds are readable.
8,32
